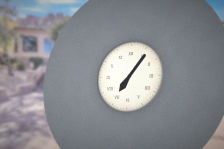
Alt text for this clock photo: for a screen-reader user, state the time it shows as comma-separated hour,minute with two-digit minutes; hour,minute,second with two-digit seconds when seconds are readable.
7,06
